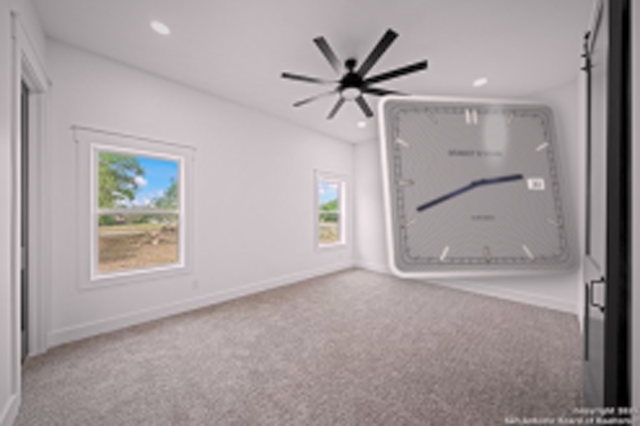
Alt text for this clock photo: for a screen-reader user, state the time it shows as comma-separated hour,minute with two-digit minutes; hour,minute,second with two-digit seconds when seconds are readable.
2,41
